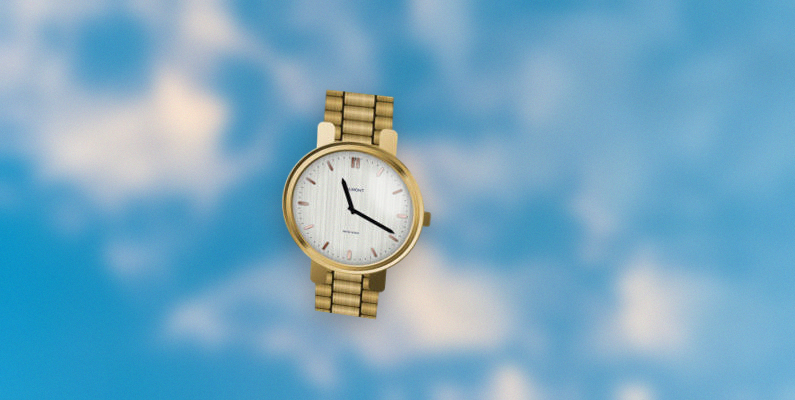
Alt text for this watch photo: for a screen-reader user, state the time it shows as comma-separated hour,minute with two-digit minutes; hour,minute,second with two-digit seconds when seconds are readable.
11,19
